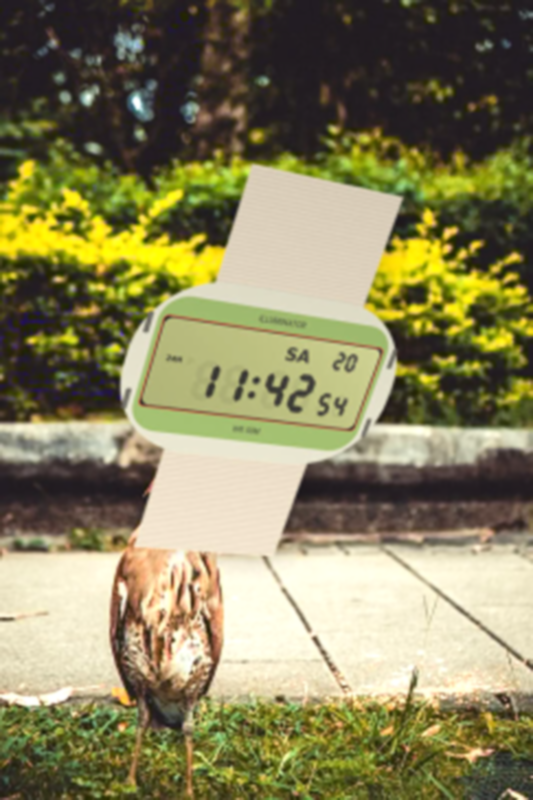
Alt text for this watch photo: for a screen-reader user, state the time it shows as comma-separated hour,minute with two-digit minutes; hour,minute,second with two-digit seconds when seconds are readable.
11,42,54
